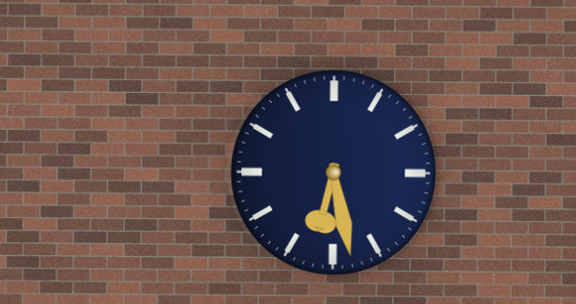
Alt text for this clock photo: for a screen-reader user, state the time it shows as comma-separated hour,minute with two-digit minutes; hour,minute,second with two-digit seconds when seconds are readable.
6,28
